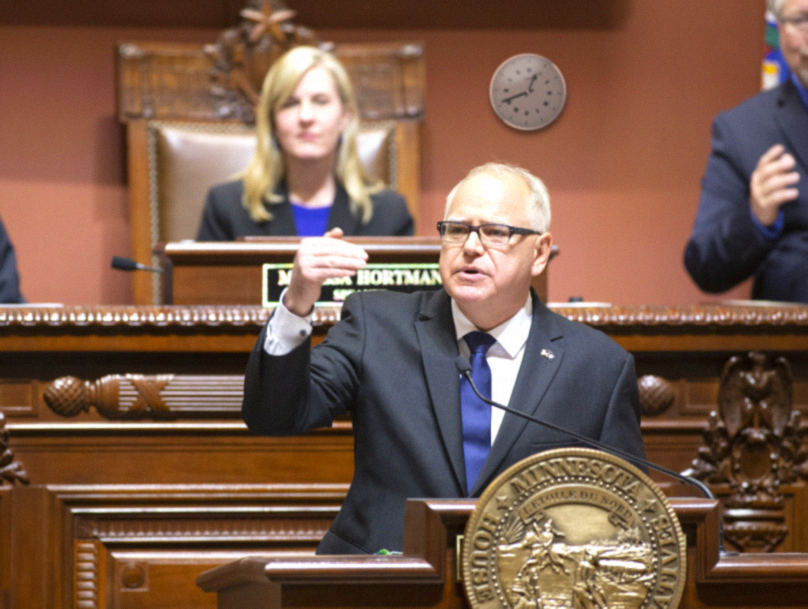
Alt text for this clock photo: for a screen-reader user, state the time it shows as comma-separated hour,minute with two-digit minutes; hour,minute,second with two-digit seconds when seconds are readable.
12,41
